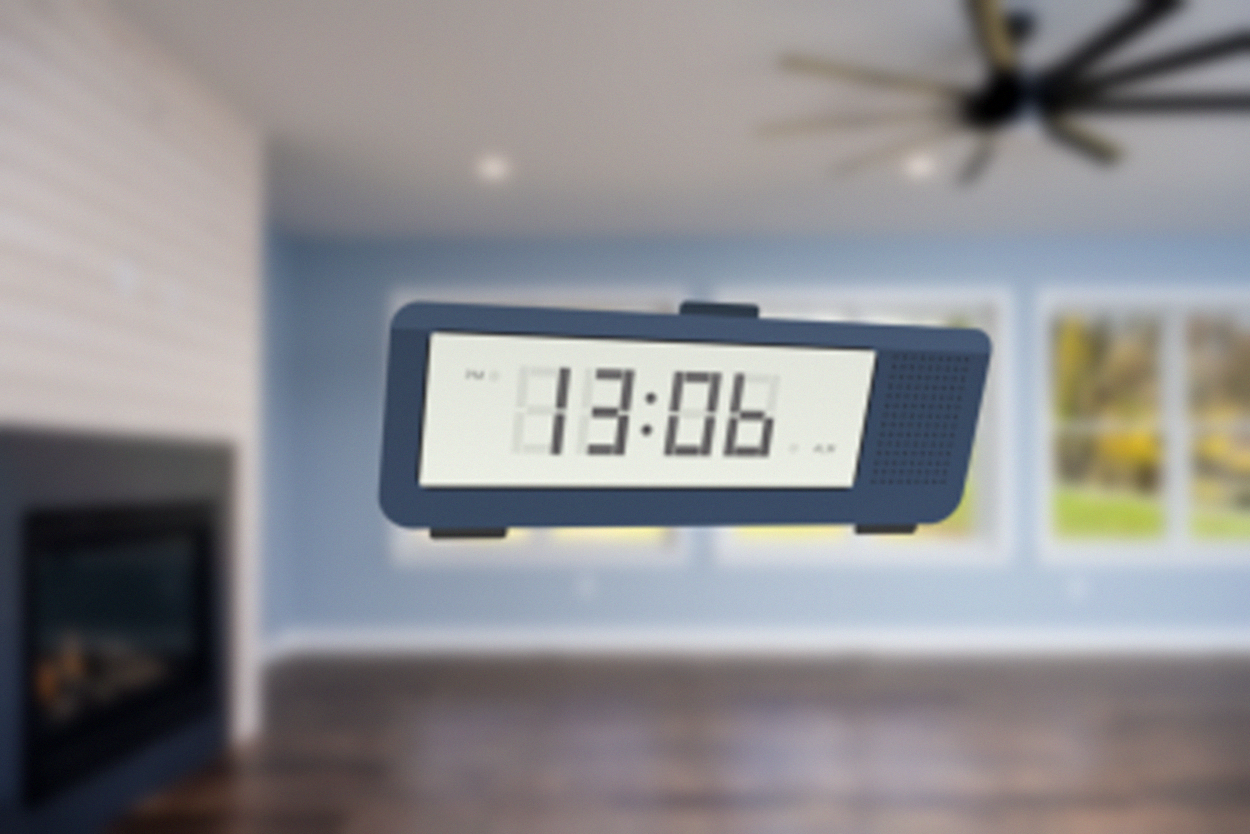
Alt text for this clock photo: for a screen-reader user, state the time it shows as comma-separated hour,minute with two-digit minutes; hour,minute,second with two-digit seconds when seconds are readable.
13,06
